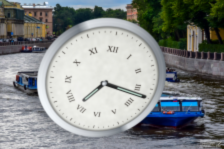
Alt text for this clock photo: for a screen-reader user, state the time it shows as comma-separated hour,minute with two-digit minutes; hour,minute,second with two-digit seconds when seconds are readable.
7,17
